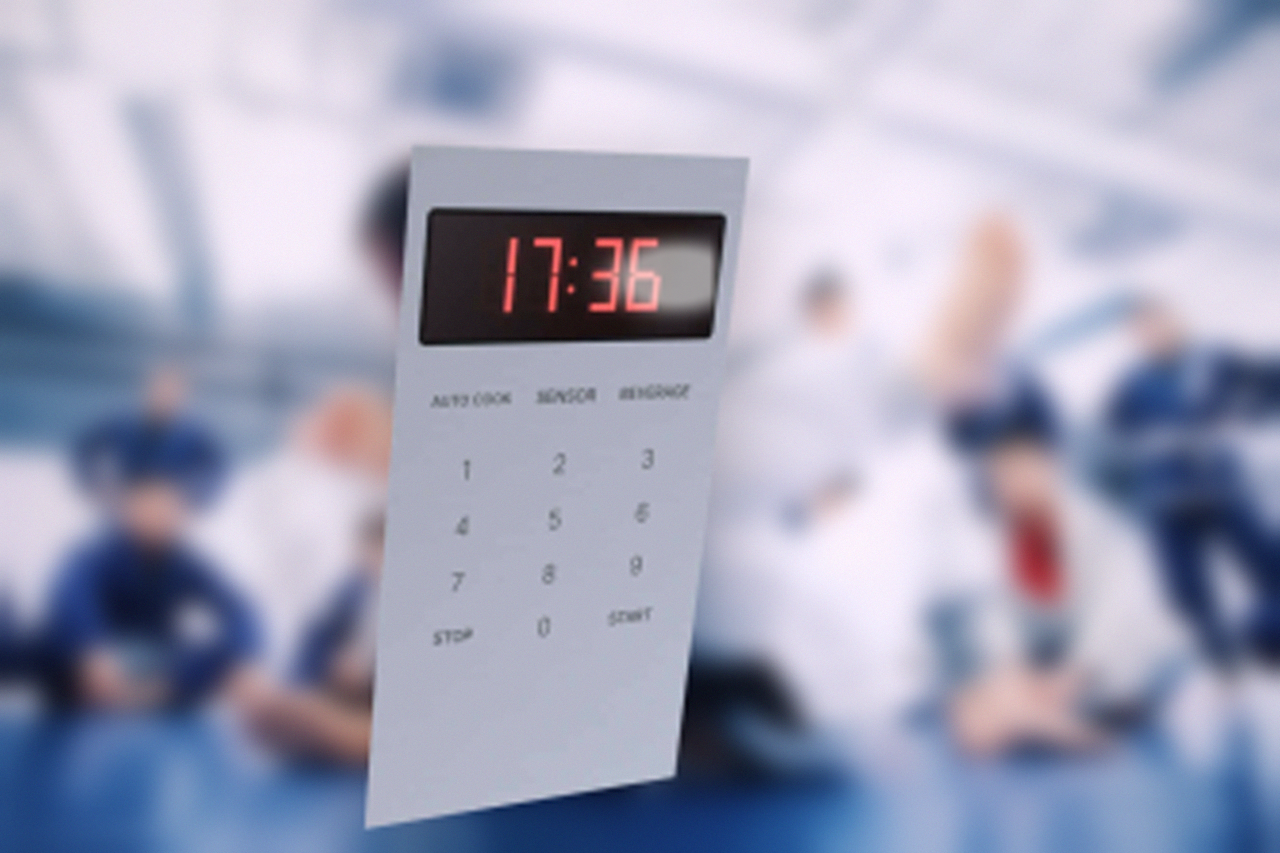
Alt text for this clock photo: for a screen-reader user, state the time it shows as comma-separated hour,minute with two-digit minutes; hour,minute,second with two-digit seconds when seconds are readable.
17,36
